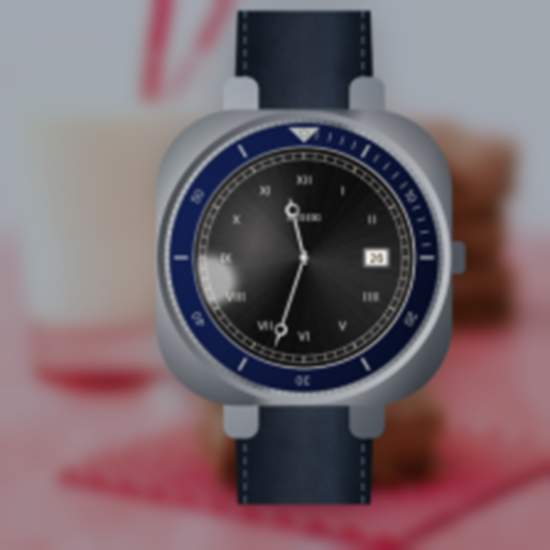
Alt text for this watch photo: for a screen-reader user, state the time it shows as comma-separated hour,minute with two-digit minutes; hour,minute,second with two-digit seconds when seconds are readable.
11,33
